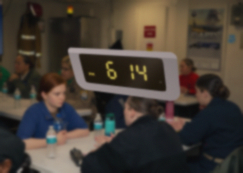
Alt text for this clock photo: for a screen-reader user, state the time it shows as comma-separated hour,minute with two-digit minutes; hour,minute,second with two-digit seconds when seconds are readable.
6,14
